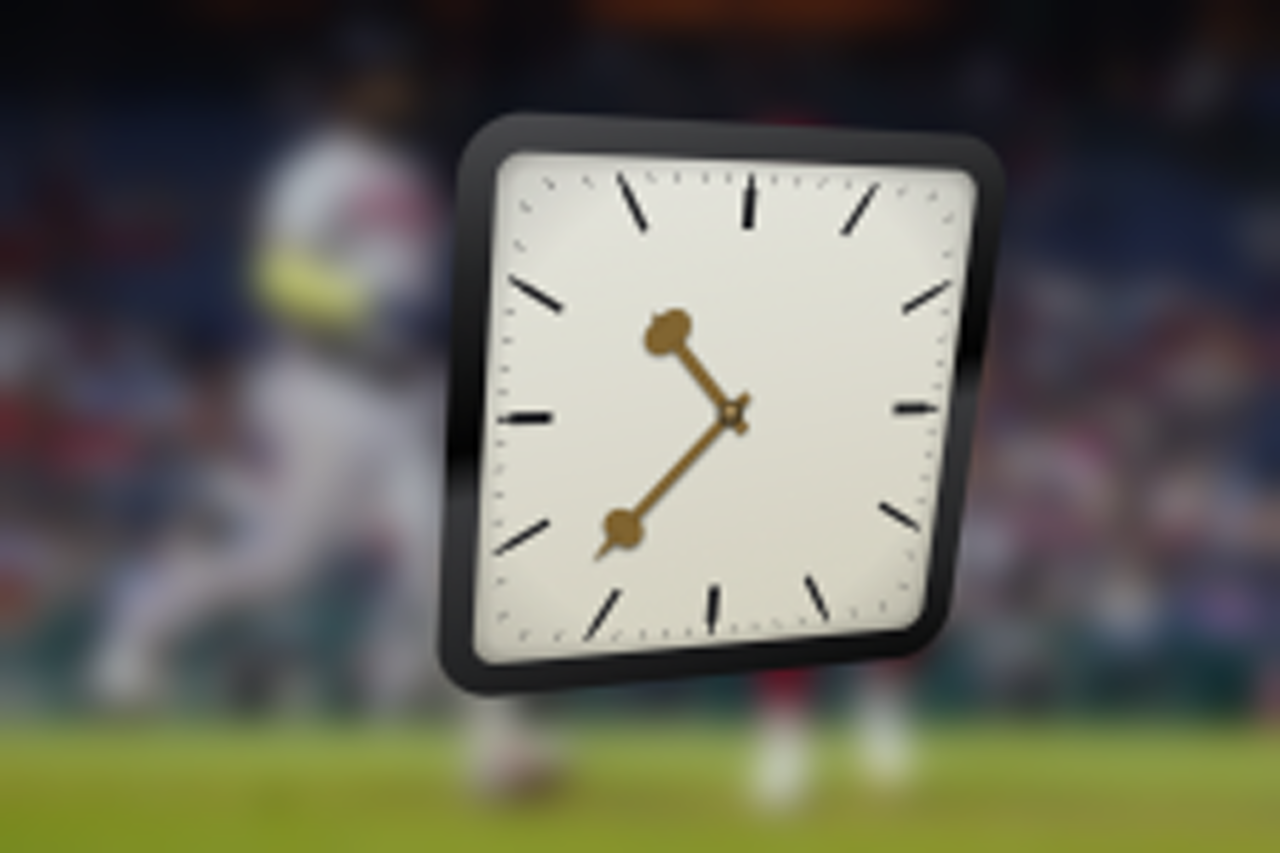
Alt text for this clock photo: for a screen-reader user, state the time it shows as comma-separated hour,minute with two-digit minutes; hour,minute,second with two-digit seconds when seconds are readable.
10,37
